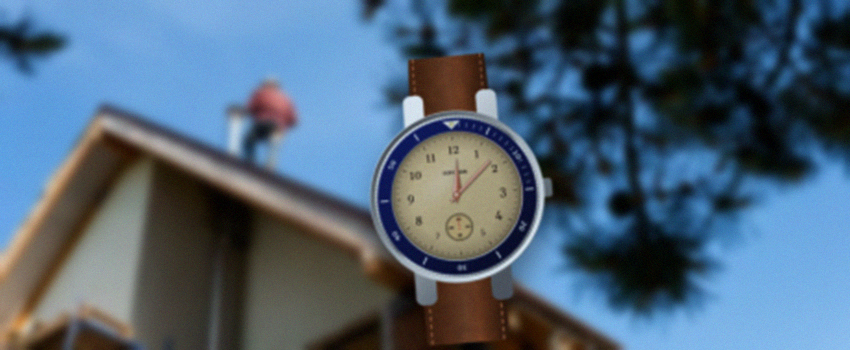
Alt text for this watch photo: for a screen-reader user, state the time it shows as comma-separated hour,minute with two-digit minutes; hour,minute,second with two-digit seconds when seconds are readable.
12,08
